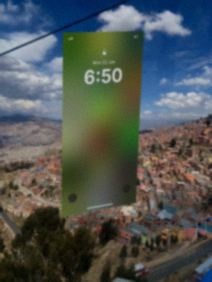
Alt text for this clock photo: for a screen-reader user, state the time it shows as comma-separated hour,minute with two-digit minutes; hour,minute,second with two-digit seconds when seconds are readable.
6,50
